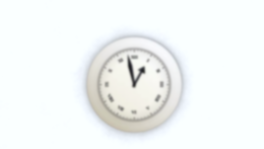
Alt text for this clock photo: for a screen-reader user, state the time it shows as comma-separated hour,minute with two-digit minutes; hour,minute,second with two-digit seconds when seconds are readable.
12,58
